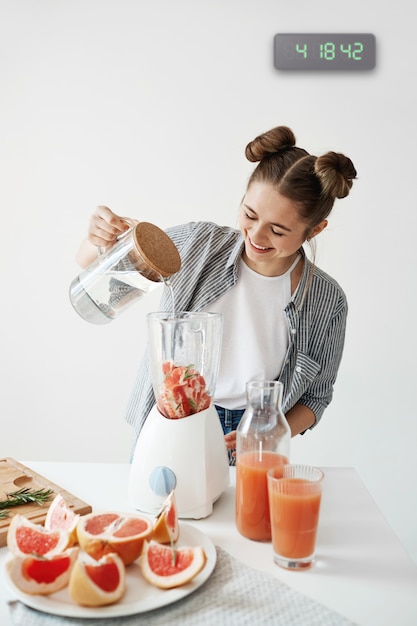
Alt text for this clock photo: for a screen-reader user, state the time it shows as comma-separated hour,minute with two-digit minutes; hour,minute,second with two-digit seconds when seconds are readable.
4,18,42
